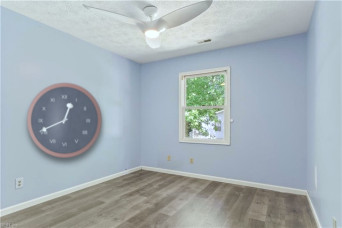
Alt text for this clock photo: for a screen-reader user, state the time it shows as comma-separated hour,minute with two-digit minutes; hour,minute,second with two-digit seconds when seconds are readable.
12,41
